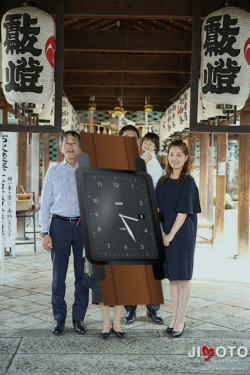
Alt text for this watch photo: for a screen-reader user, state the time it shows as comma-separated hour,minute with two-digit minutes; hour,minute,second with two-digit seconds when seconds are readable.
3,26
